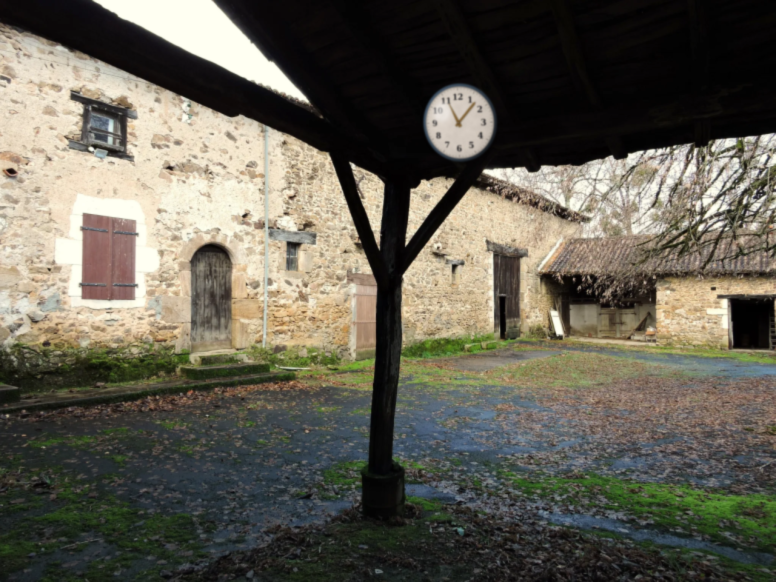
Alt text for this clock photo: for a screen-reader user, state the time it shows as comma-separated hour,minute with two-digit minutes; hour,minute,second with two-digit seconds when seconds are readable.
11,07
